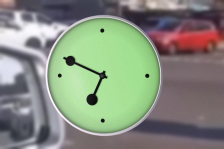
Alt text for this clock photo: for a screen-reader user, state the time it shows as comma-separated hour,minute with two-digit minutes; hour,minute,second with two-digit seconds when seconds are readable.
6,49
